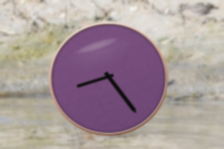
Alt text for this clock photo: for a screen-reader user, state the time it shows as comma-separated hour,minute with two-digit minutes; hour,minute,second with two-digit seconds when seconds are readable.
8,24
